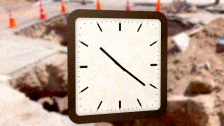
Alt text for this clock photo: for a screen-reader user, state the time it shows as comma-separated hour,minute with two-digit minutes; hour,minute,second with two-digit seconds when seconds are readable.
10,21
